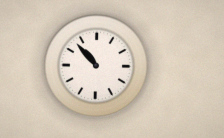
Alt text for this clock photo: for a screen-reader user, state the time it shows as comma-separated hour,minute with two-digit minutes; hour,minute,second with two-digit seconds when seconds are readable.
10,53
